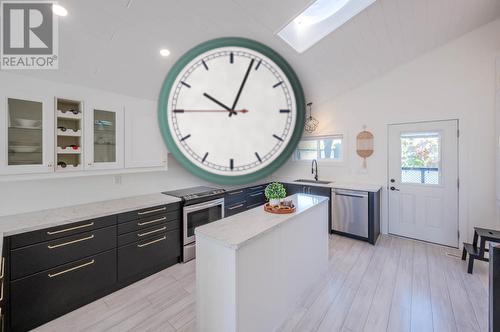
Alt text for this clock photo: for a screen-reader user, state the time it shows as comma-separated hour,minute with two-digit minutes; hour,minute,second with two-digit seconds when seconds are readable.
10,03,45
